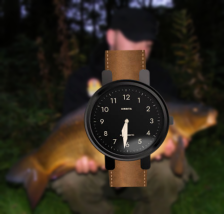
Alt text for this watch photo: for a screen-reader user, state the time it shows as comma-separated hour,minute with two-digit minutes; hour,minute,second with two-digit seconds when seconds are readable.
6,31
